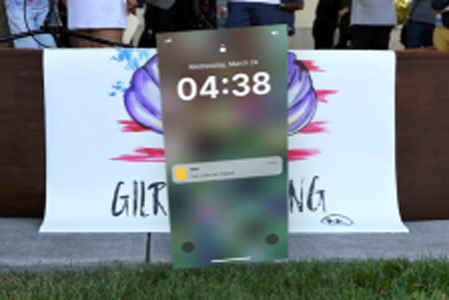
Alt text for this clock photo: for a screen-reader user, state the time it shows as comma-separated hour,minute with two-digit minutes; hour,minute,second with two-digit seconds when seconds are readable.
4,38
